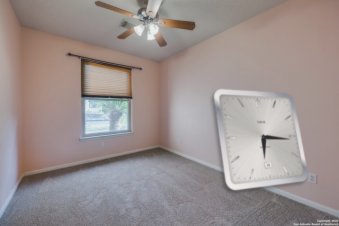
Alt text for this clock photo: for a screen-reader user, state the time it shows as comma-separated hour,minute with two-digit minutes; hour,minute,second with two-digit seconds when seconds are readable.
6,16
